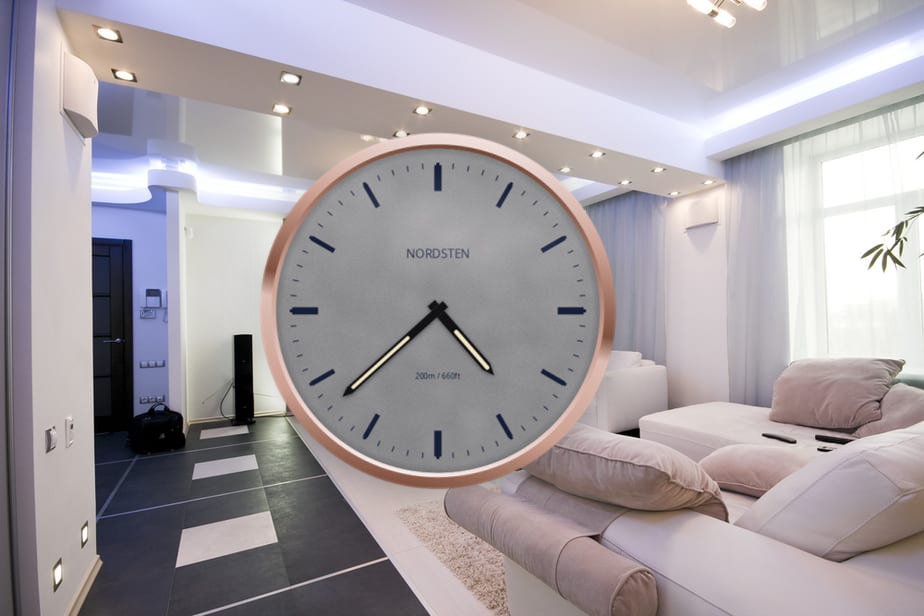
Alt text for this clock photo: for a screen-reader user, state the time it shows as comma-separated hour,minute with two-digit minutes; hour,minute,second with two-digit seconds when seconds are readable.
4,38
